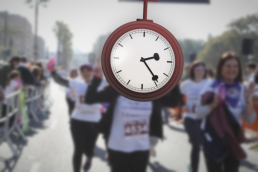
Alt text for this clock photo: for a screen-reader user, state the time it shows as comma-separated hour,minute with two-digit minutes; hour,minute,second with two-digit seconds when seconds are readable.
2,24
